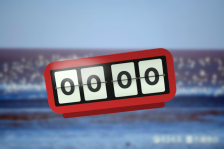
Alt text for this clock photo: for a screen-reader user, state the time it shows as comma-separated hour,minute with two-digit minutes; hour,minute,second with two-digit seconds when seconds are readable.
0,00
